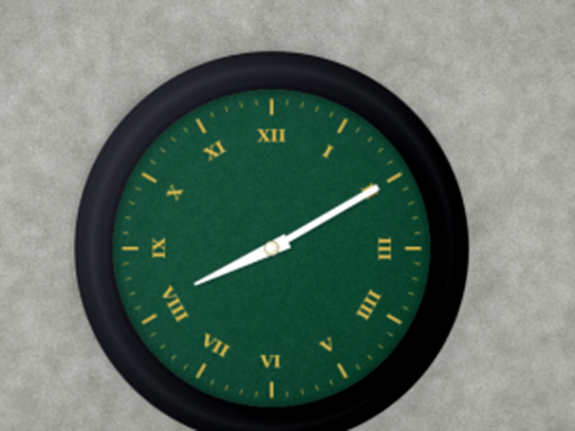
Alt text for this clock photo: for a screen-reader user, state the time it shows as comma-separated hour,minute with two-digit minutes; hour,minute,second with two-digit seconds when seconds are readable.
8,10
